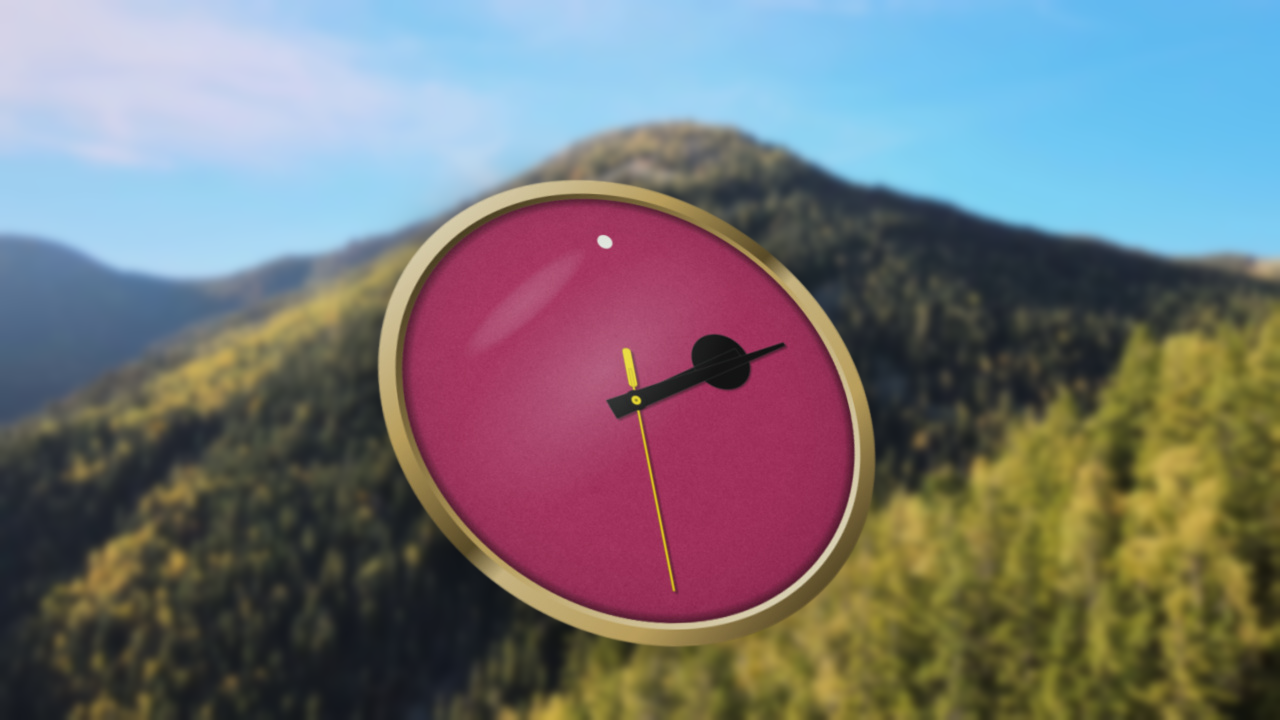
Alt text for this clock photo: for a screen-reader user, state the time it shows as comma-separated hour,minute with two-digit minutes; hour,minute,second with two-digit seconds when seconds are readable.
2,11,30
